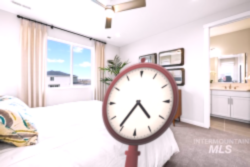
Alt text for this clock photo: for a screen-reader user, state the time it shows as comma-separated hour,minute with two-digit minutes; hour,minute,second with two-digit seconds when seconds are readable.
4,36
